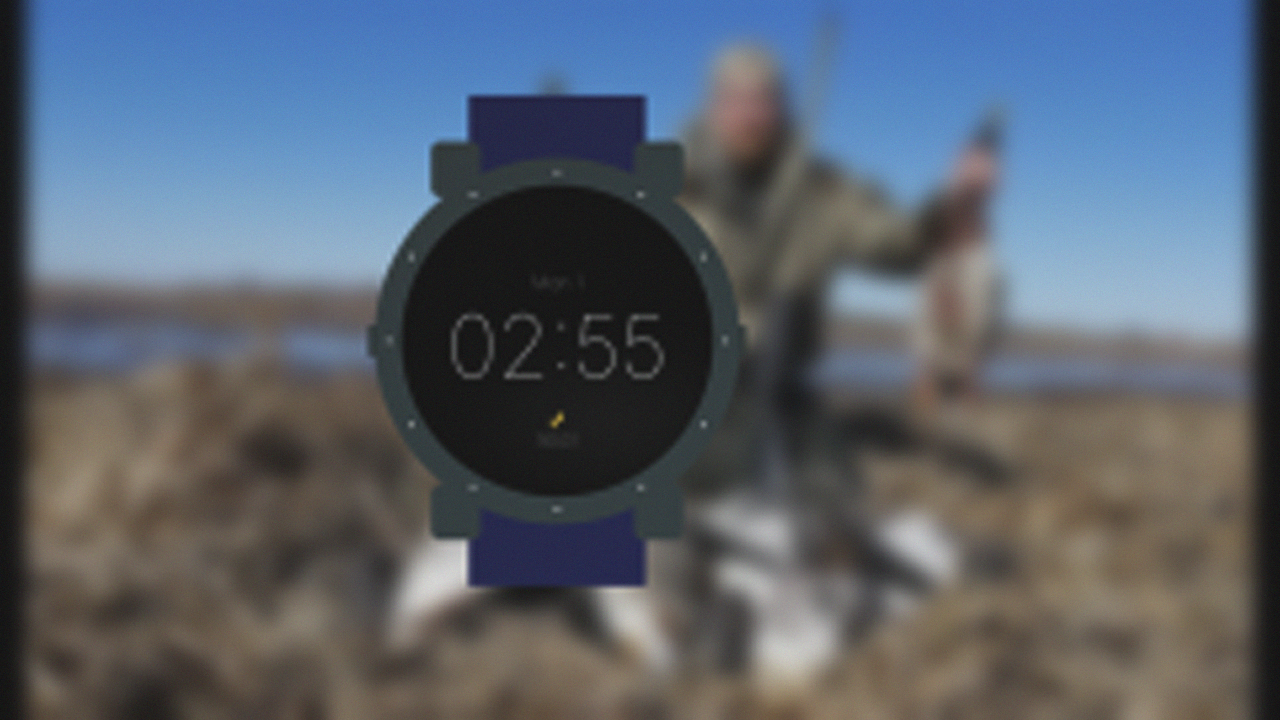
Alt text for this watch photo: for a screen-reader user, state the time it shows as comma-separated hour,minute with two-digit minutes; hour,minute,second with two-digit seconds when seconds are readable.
2,55
